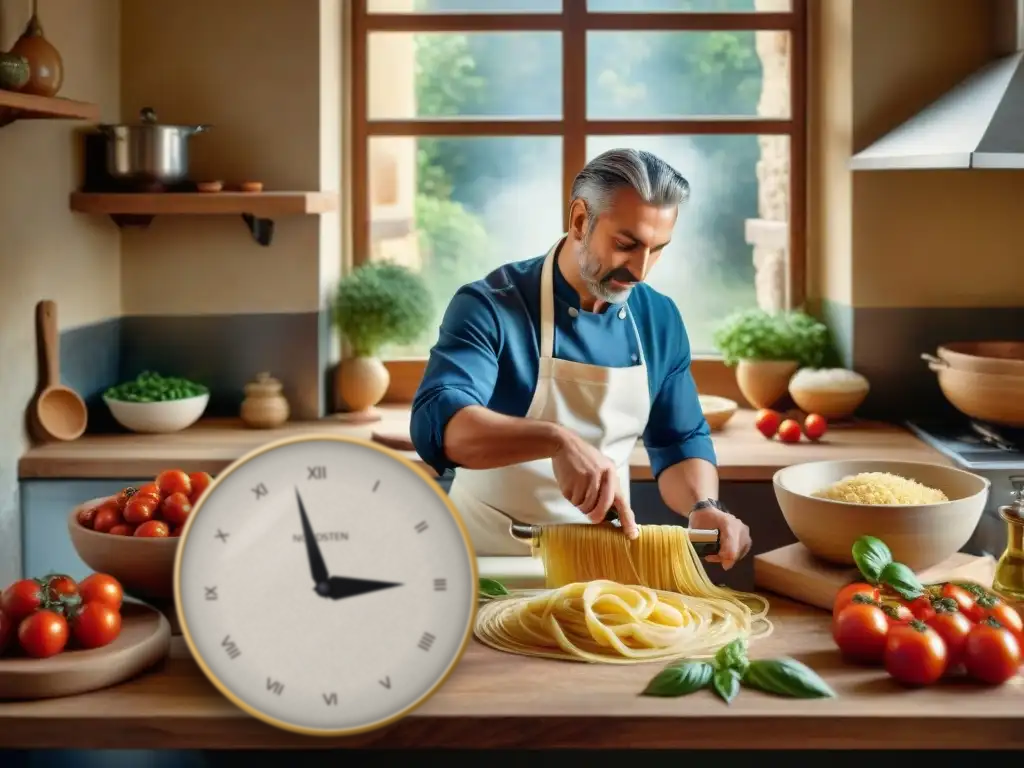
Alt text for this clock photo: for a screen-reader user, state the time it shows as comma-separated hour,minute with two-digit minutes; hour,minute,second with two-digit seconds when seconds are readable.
2,58
